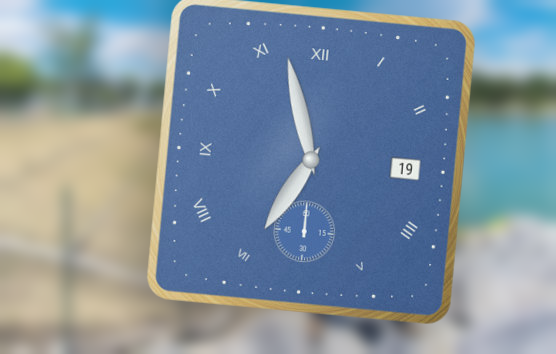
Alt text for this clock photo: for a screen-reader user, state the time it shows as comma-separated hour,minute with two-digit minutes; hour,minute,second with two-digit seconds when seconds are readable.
6,57
